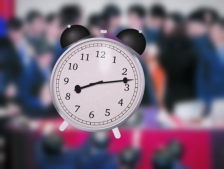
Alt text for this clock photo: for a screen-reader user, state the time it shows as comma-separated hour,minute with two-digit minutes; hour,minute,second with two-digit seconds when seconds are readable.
8,13
